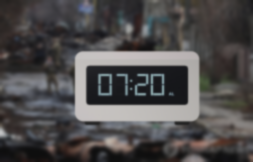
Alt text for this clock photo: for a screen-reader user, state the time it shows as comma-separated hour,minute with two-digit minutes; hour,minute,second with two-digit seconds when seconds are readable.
7,20
